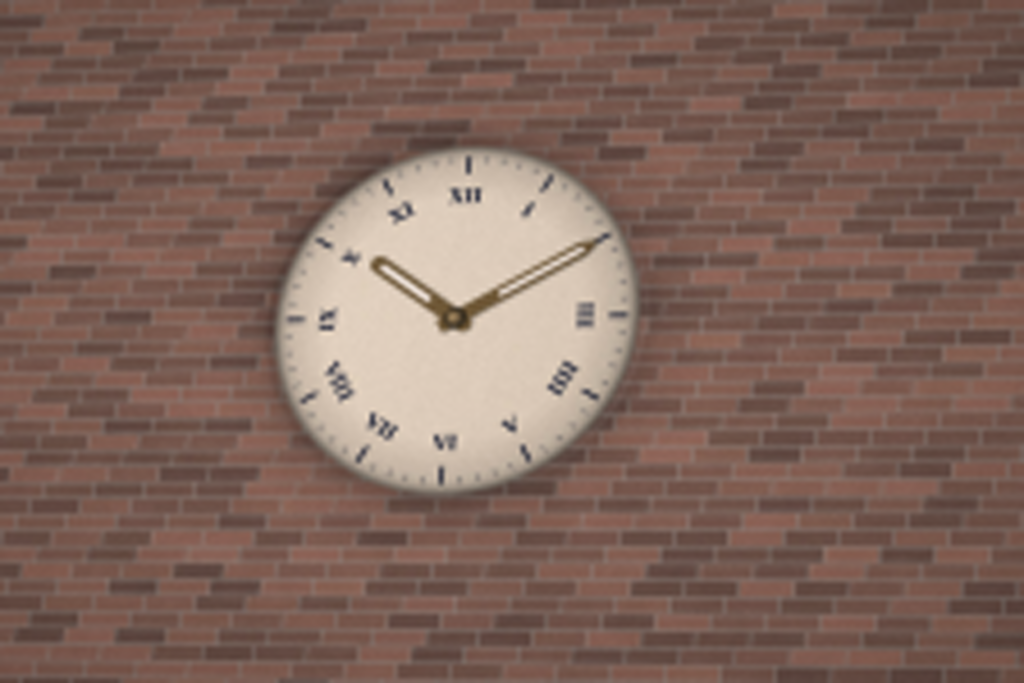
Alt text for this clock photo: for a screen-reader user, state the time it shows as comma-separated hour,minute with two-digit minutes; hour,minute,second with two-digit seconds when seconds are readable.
10,10
